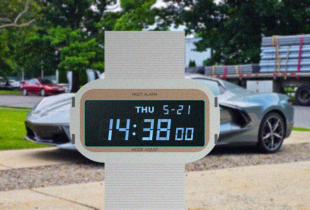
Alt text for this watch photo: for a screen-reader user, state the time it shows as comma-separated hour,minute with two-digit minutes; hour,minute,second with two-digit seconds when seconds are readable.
14,38,00
